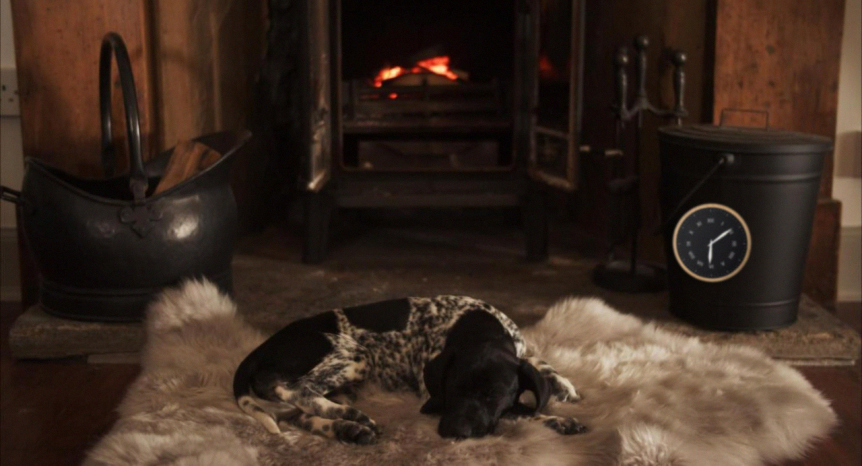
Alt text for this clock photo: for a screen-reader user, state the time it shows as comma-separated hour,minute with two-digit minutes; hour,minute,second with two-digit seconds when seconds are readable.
6,09
